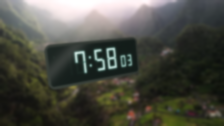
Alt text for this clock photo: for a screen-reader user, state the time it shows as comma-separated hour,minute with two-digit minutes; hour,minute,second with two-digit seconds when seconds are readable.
7,58,03
